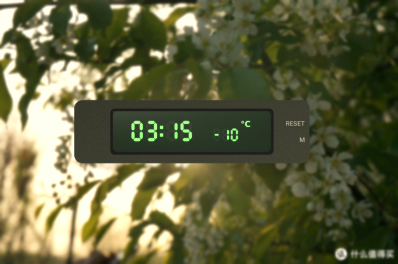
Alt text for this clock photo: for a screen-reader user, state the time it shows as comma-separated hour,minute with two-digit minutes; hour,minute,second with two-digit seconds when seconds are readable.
3,15
